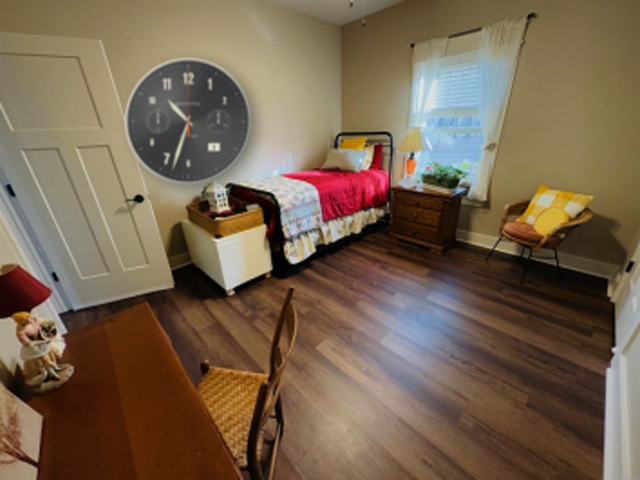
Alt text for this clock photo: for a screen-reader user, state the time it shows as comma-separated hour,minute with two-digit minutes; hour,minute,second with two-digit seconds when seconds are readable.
10,33
